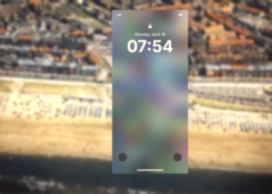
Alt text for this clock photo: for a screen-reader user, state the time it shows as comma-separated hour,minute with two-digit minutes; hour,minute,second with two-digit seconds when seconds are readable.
7,54
